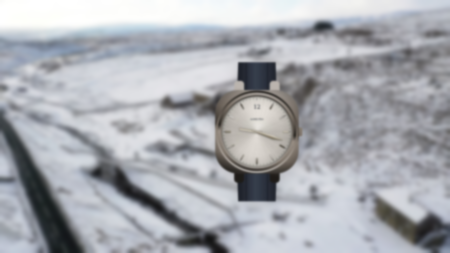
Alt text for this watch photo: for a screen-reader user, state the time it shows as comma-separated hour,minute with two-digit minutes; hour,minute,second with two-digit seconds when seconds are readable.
9,18
